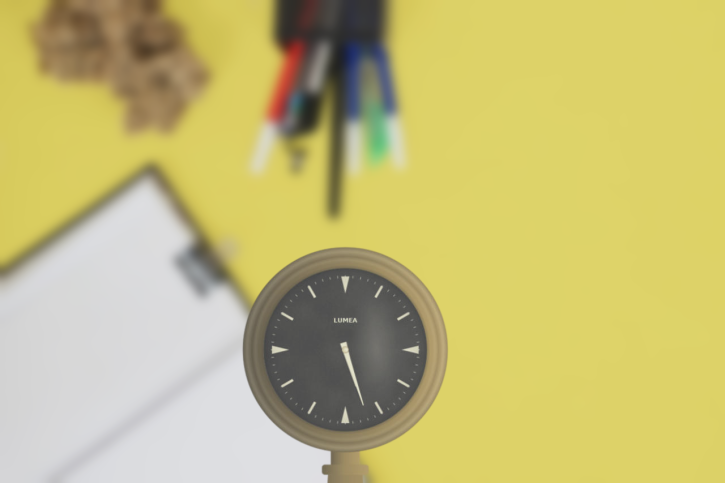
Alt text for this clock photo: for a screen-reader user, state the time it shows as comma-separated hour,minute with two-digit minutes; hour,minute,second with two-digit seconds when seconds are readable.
5,27
